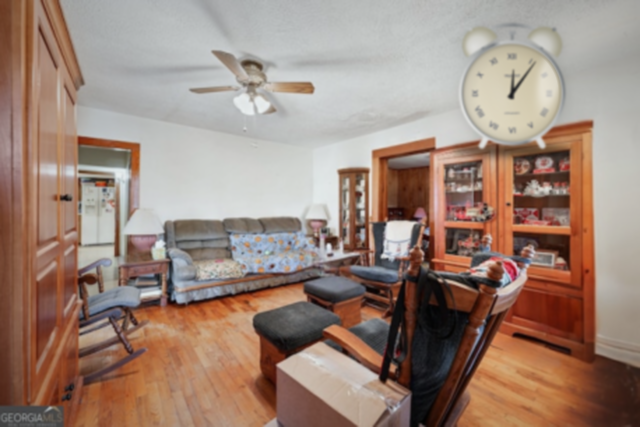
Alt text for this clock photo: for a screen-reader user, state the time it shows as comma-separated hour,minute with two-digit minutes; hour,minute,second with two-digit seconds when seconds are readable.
12,06
